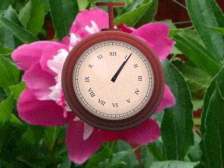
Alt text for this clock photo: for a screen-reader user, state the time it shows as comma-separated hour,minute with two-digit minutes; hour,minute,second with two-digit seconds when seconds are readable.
1,06
